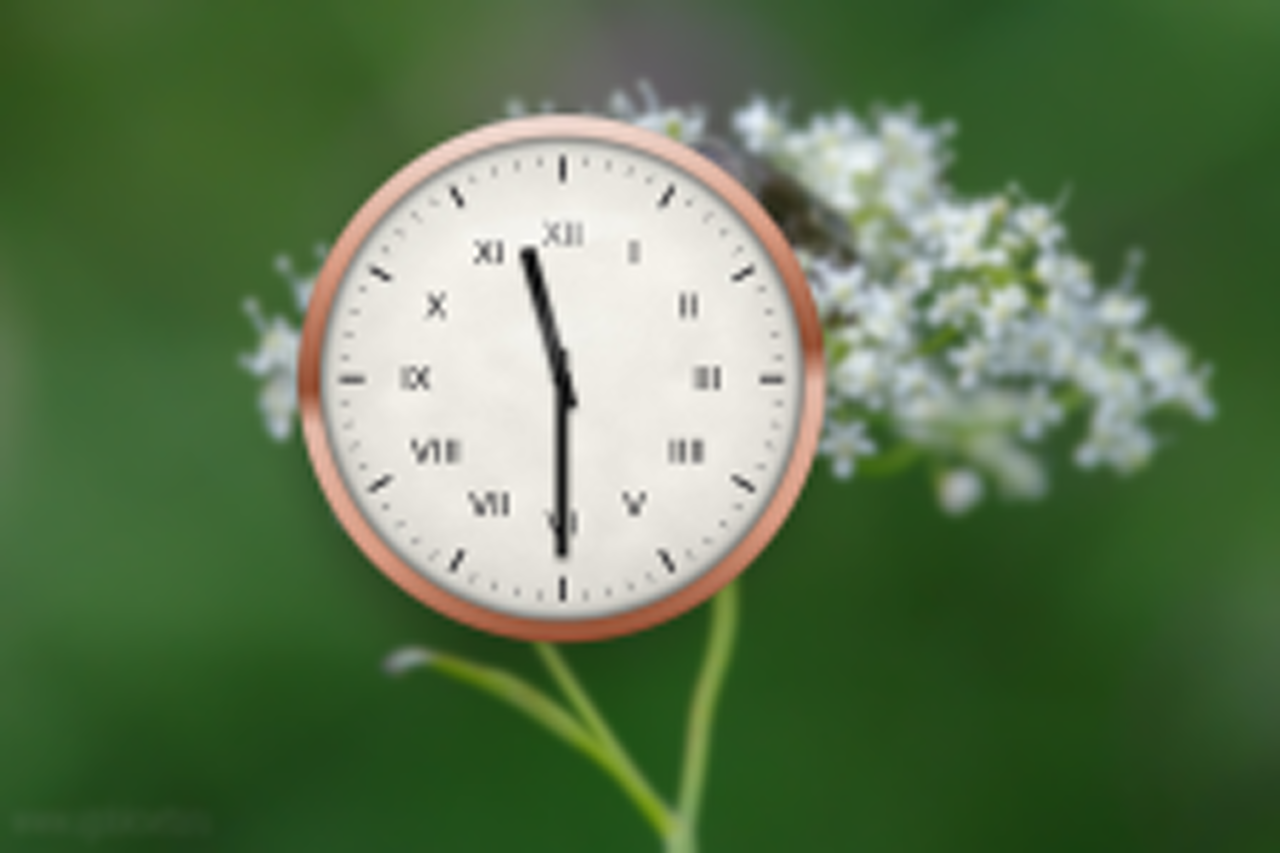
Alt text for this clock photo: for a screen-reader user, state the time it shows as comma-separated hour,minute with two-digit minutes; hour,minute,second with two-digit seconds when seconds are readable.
11,30
